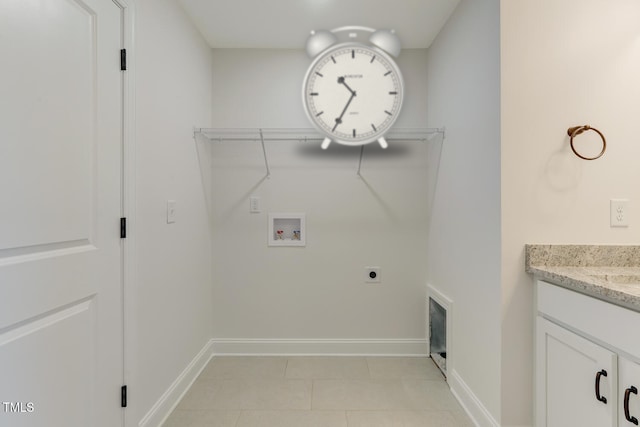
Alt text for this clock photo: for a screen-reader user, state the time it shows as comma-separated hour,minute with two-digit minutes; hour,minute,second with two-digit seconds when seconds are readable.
10,35
